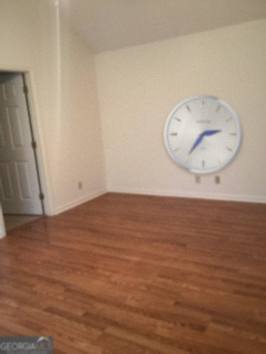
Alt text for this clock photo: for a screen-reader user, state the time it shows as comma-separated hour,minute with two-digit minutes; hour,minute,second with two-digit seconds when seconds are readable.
2,36
